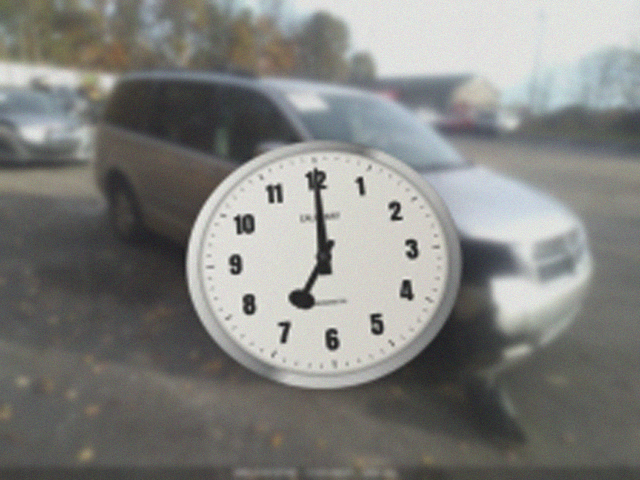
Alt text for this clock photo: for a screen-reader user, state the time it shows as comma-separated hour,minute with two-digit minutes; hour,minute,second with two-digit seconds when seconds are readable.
7,00
